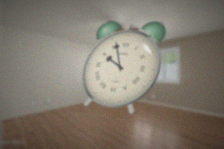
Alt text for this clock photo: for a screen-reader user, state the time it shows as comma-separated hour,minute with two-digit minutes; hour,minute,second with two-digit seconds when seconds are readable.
9,56
